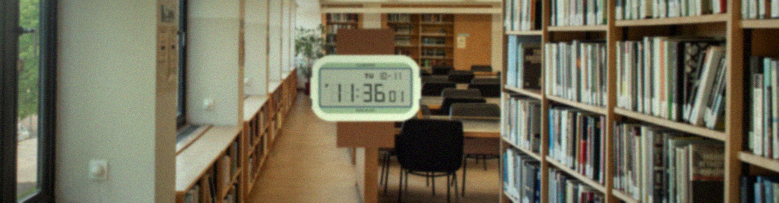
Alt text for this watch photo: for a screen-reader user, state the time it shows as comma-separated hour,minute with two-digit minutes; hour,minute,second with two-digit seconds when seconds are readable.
11,36,01
